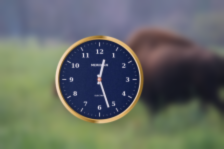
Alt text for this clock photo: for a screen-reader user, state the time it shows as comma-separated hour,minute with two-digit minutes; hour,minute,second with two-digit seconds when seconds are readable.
12,27
